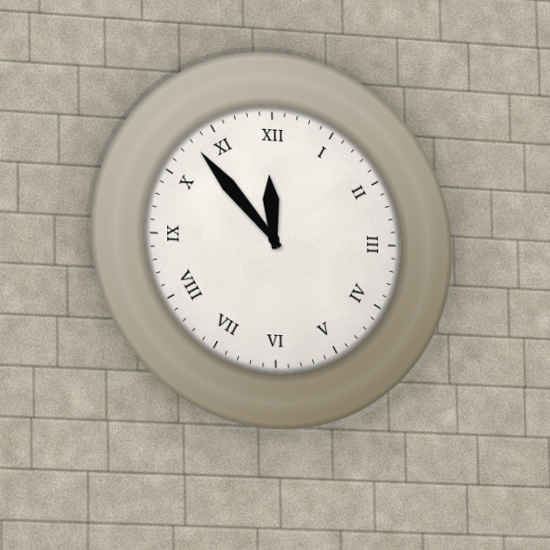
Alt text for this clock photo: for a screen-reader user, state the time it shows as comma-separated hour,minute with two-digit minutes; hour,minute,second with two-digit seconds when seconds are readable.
11,53
